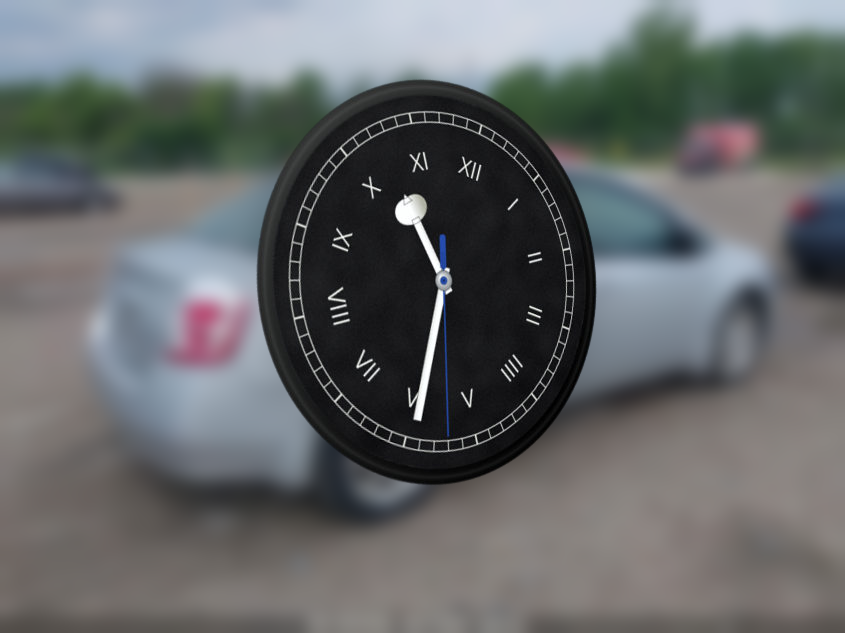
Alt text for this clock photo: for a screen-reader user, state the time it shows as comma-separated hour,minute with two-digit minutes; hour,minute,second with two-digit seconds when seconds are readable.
10,29,27
